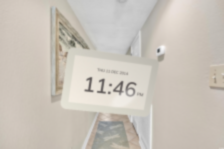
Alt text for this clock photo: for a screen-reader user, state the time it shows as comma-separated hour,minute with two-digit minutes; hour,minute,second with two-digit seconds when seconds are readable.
11,46
